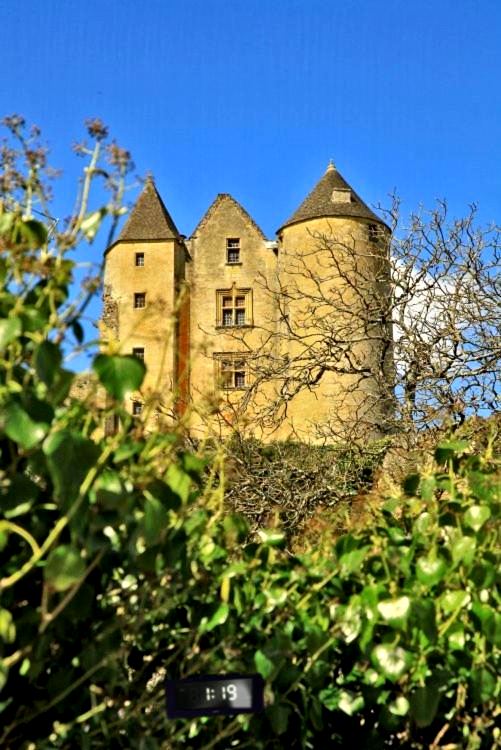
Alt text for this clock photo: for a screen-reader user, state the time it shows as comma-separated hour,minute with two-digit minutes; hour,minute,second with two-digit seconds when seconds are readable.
1,19
